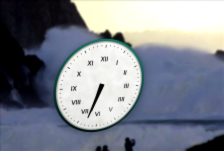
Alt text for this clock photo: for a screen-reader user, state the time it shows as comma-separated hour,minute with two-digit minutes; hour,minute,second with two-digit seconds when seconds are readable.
6,33
